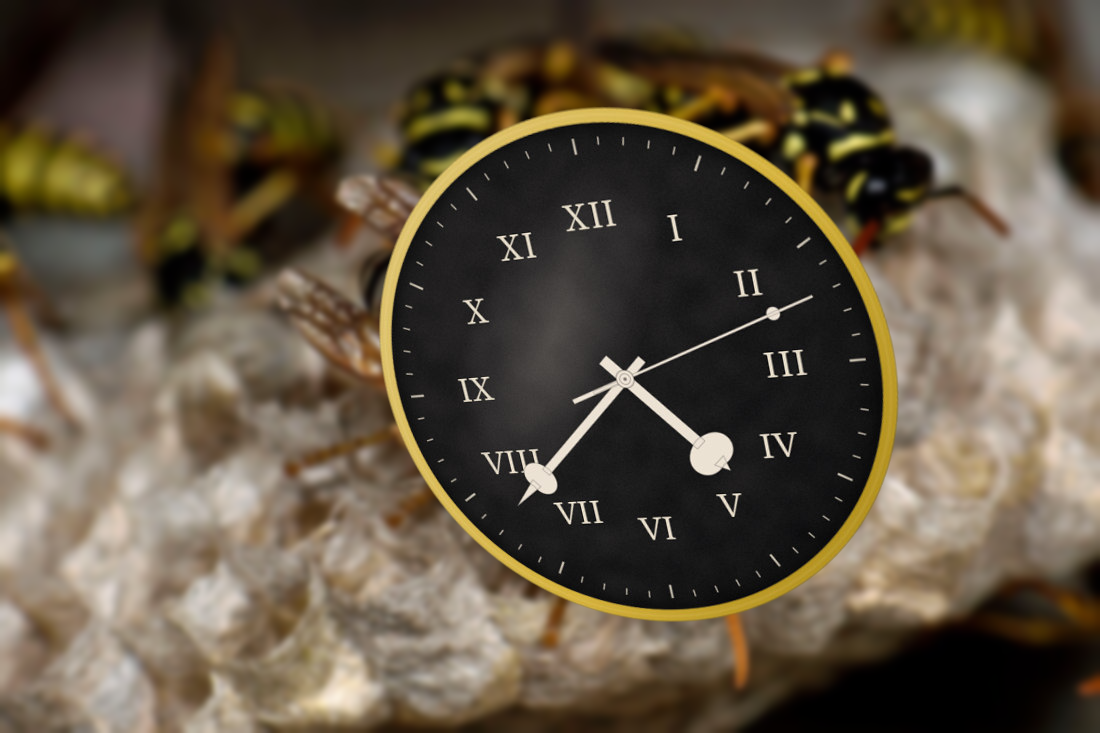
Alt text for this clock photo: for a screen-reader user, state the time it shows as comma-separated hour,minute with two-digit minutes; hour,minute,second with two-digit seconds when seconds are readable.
4,38,12
